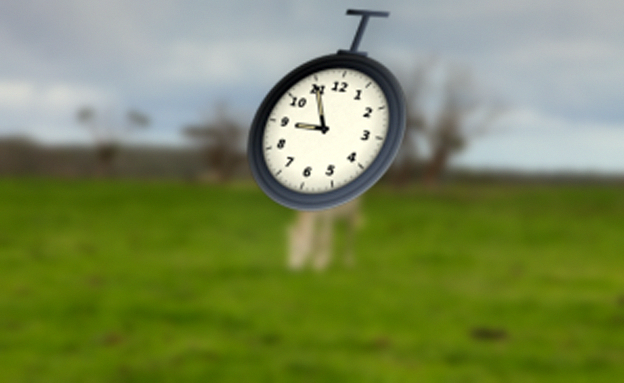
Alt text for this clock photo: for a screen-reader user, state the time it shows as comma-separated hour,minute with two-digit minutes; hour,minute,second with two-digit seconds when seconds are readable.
8,55
